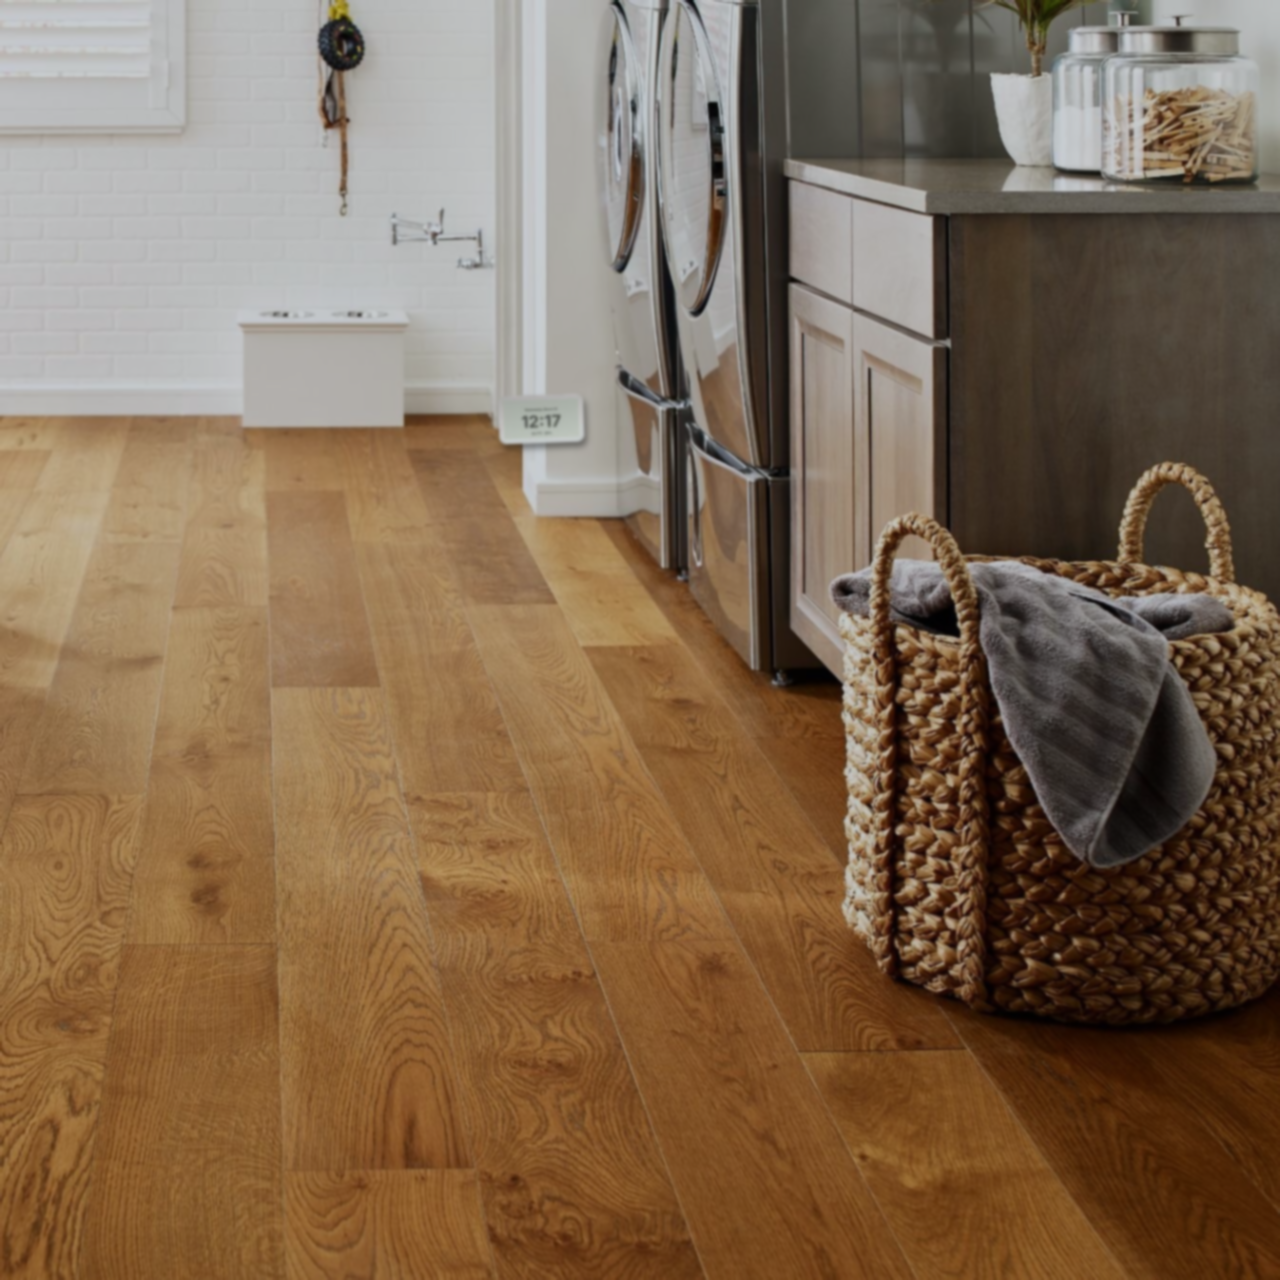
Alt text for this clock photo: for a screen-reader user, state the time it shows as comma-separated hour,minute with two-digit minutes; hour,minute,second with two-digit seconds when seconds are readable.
12,17
